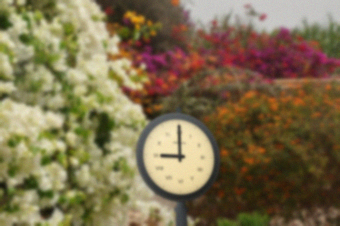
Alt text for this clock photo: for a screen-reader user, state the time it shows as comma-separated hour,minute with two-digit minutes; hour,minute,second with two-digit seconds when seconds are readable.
9,00
